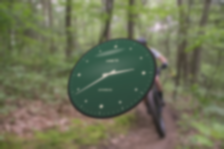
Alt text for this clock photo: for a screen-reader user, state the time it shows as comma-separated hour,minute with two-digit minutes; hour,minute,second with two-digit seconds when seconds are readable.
2,39
